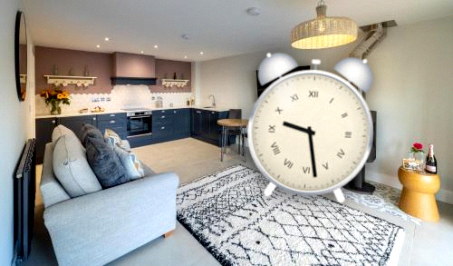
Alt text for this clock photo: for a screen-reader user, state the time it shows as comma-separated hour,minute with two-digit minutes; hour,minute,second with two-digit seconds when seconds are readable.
9,28
